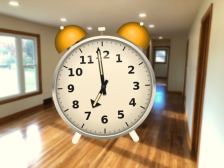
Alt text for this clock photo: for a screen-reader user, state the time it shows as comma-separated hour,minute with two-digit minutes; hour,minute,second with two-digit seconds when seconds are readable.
6,59
